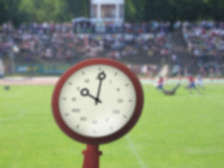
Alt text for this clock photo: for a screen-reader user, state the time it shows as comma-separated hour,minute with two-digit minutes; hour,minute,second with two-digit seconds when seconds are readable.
10,01
